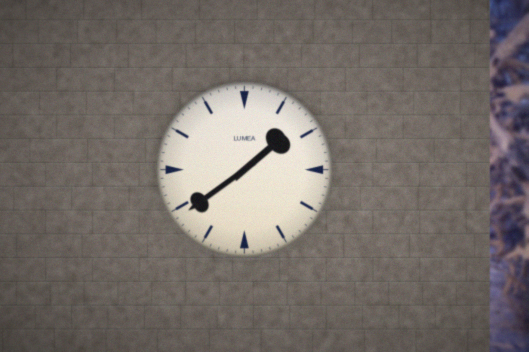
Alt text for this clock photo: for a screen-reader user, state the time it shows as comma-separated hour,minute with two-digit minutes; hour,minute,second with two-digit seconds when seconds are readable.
1,39
